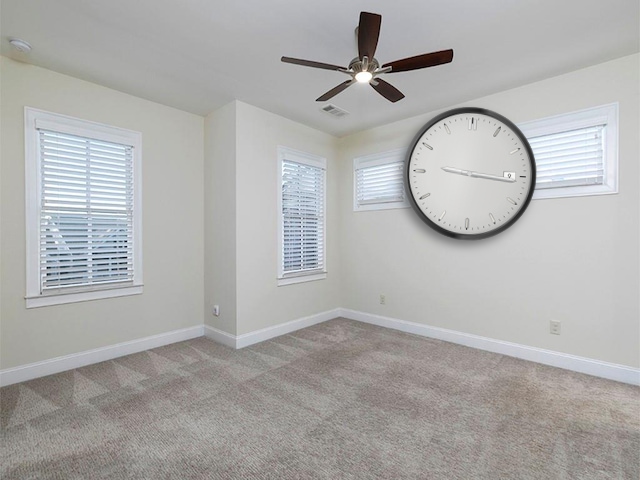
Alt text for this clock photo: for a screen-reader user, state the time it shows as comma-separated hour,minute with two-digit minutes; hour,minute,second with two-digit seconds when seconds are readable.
9,16
